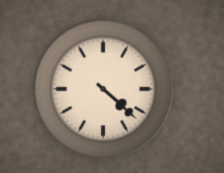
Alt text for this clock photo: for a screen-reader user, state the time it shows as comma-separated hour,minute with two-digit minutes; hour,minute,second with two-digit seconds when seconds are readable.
4,22
